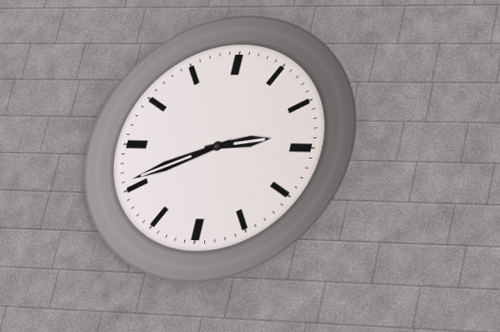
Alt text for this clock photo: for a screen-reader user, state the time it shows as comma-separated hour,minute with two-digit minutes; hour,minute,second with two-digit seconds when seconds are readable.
2,41
